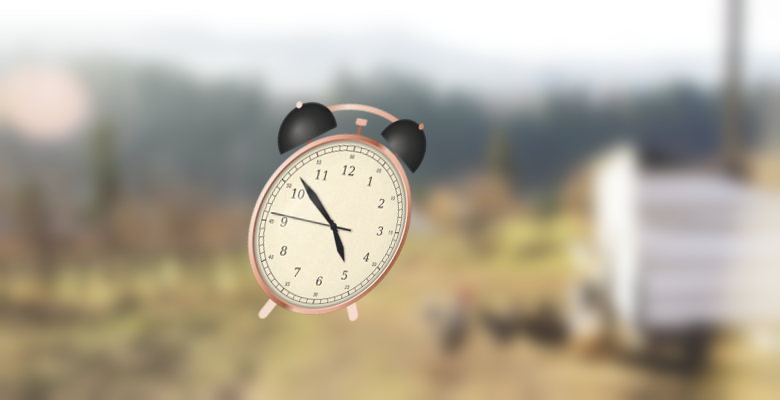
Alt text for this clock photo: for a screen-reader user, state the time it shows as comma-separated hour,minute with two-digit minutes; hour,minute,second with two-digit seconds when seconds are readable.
4,51,46
